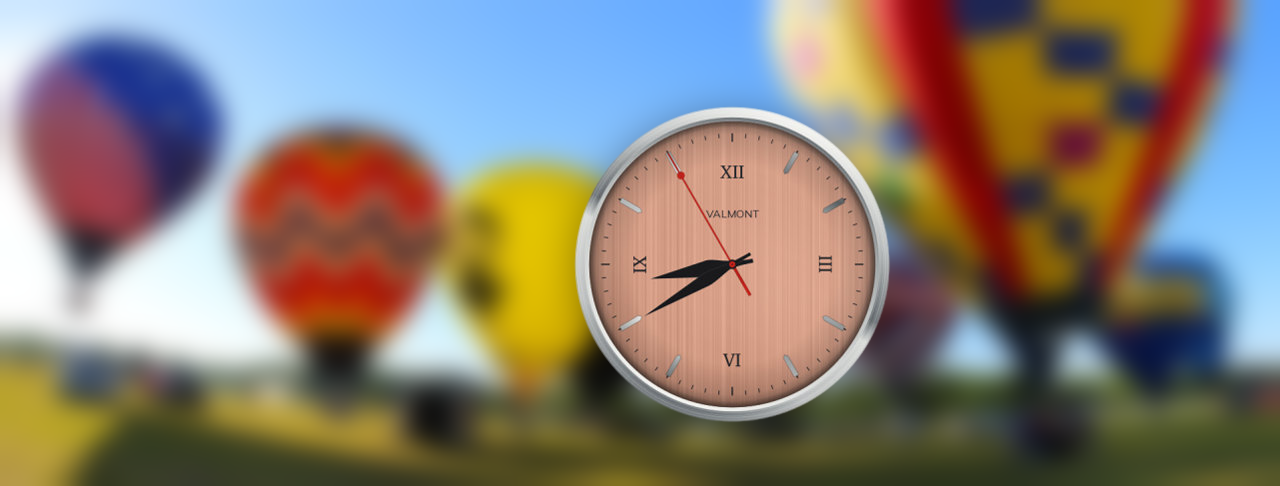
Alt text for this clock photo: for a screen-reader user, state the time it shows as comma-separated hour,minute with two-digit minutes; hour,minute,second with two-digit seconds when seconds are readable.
8,39,55
